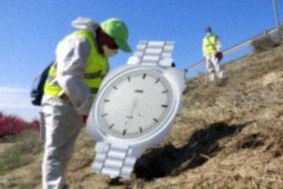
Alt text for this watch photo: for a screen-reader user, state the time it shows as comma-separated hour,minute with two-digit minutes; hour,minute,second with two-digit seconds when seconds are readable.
4,30
